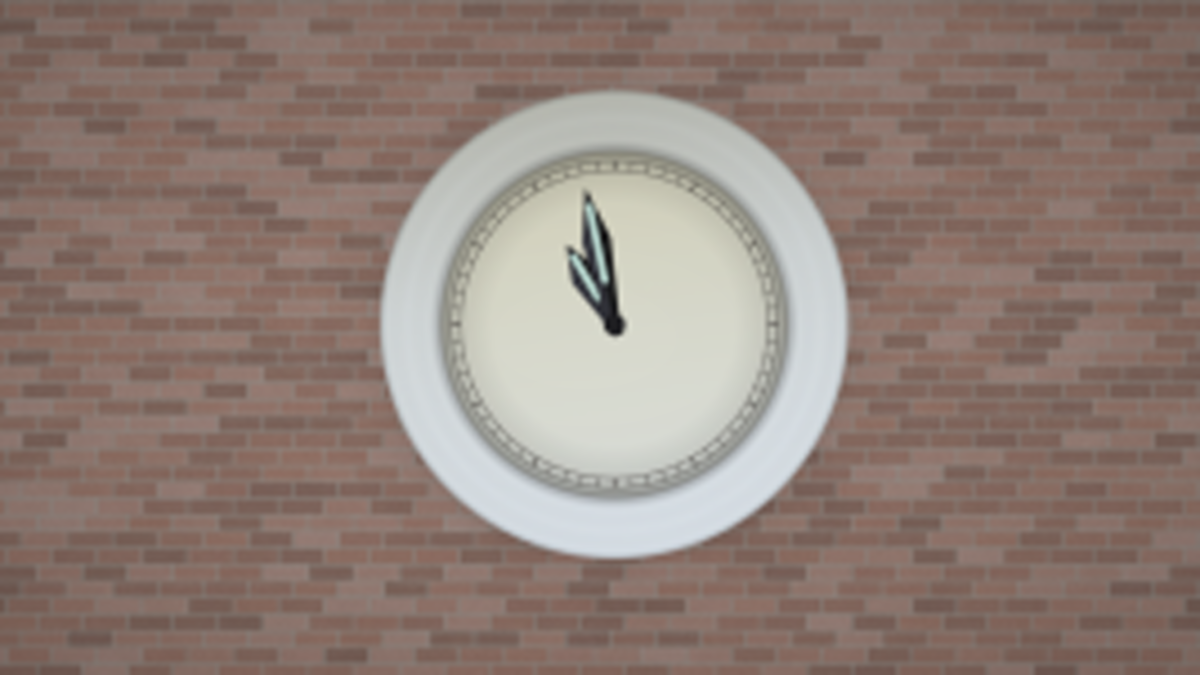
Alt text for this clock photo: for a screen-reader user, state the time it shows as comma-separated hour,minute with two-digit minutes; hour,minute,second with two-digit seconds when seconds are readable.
10,58
